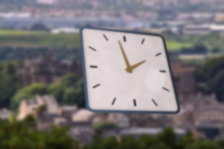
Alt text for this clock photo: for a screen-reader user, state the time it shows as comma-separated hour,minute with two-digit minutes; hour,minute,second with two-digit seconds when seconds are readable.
1,58
